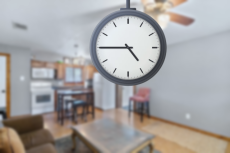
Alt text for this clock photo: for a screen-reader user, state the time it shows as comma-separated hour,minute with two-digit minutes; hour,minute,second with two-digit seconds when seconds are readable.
4,45
